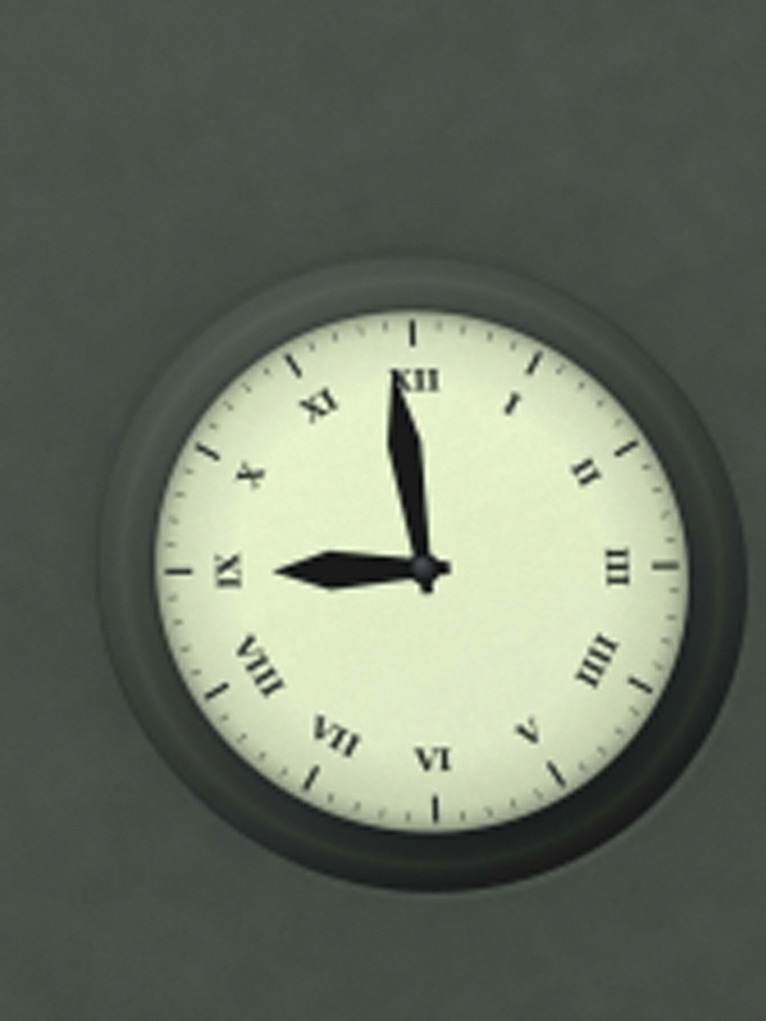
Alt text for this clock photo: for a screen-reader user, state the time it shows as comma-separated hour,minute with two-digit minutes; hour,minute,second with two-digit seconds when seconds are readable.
8,59
